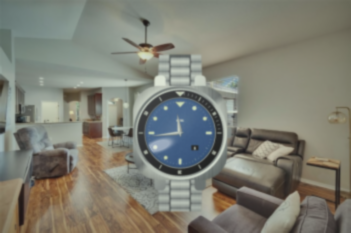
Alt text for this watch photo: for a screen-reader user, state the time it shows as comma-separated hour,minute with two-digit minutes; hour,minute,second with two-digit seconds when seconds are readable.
11,44
